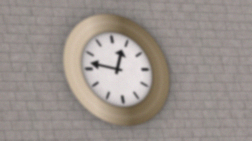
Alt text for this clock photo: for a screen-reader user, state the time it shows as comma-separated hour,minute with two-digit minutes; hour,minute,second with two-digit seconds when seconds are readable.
12,47
